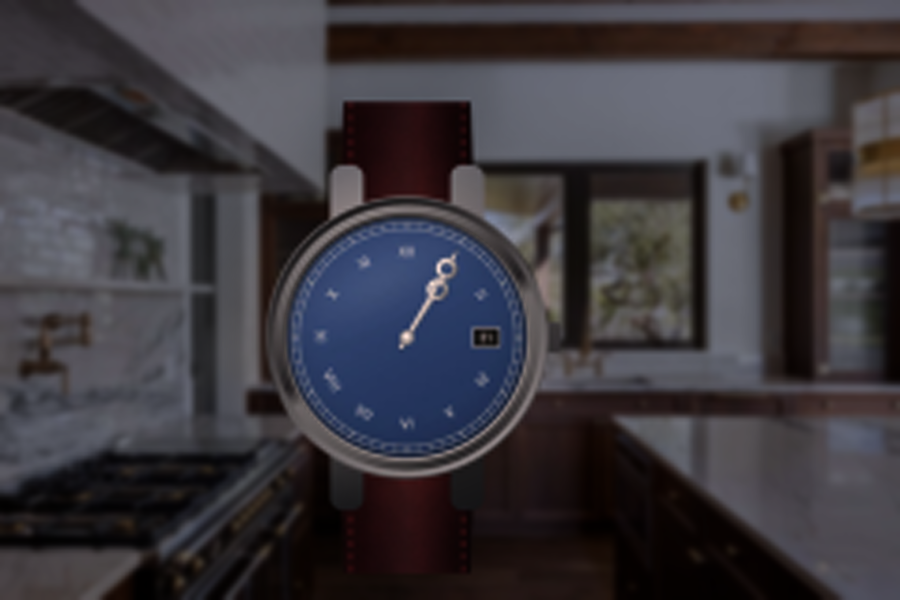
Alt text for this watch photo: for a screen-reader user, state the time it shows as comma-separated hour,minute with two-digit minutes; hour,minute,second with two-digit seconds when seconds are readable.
1,05
